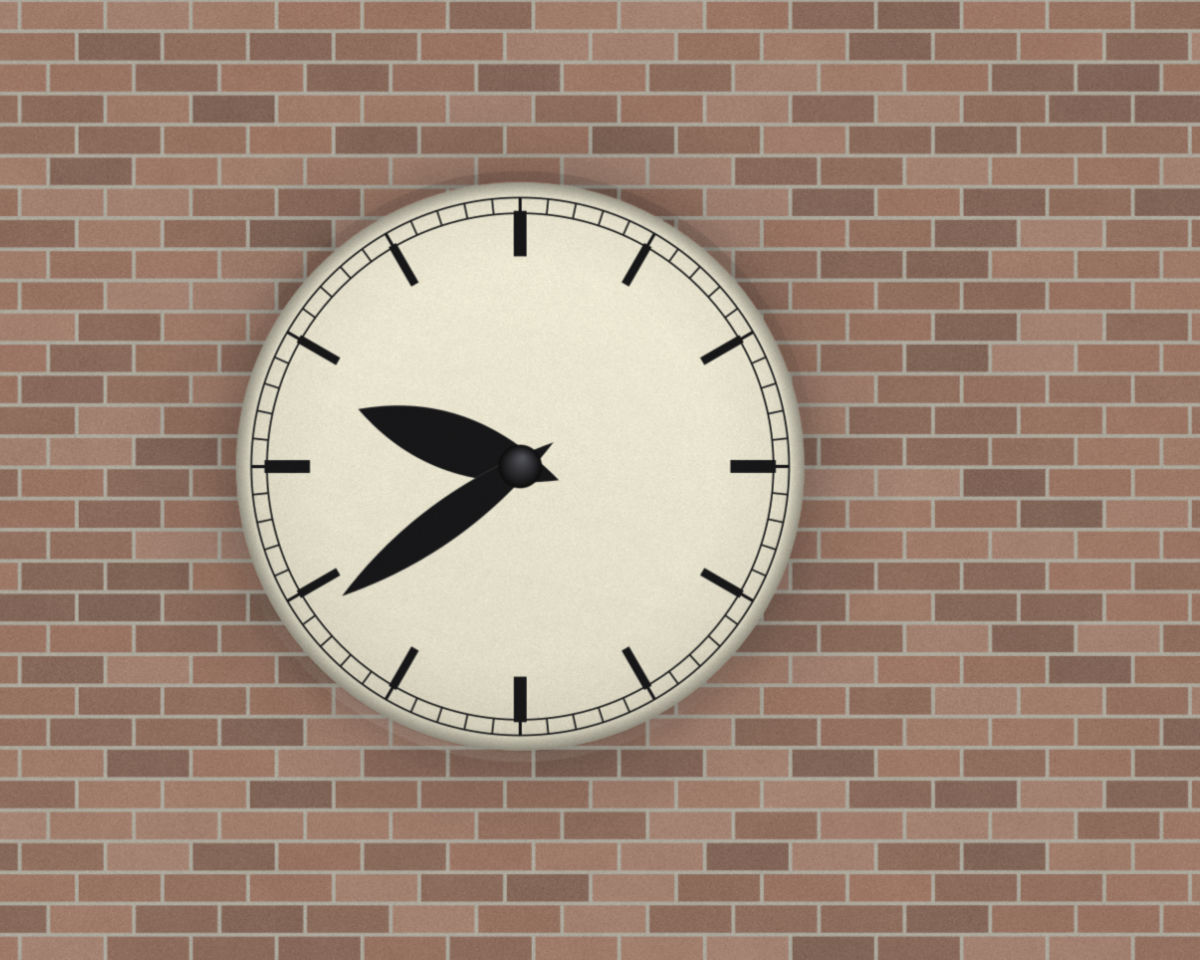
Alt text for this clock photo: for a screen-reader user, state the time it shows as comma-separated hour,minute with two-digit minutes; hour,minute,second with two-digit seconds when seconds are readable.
9,39
